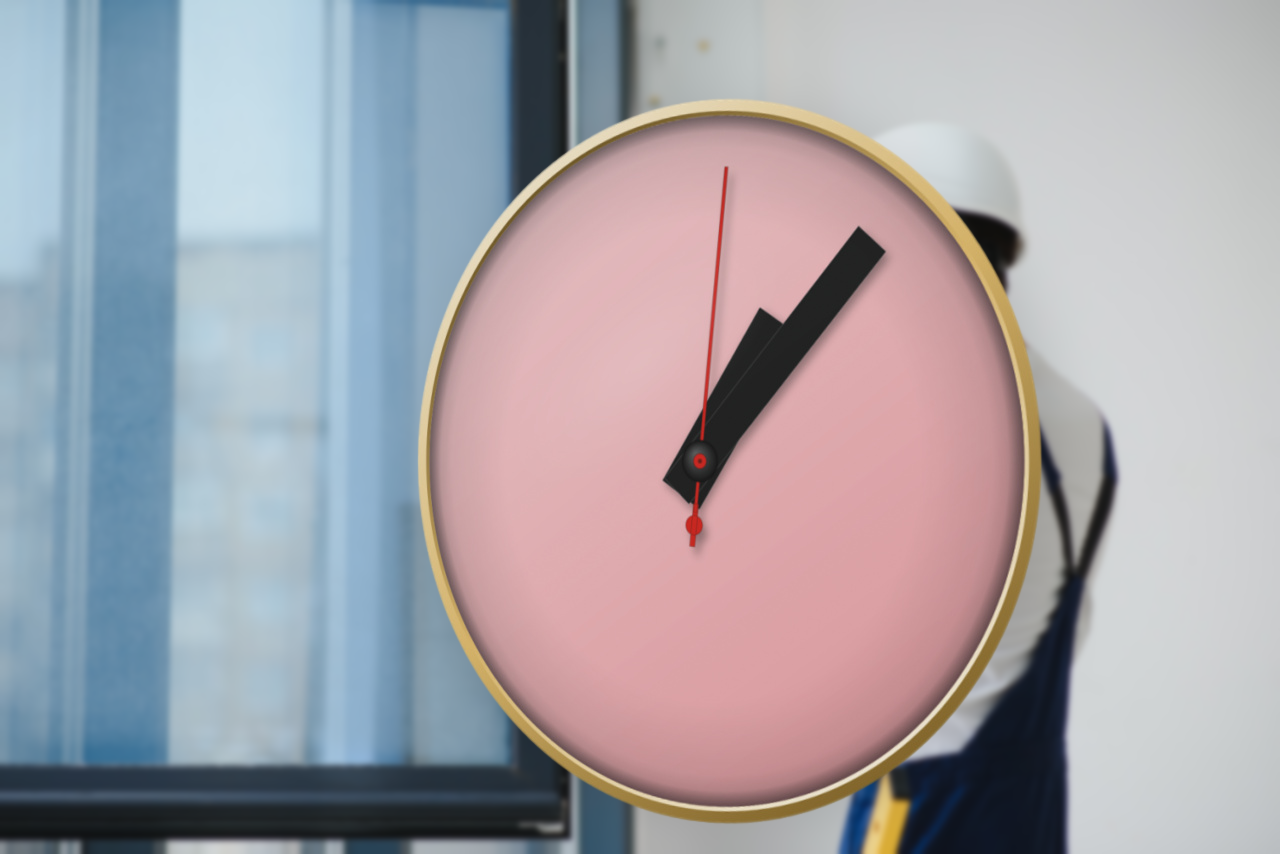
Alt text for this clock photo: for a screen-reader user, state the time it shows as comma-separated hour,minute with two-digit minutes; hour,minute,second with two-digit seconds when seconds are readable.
1,07,01
